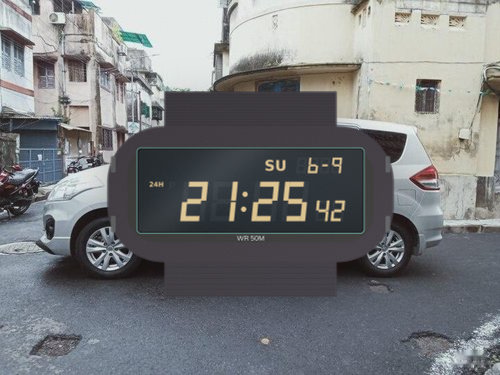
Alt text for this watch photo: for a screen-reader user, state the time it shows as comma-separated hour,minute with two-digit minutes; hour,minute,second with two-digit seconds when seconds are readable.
21,25,42
